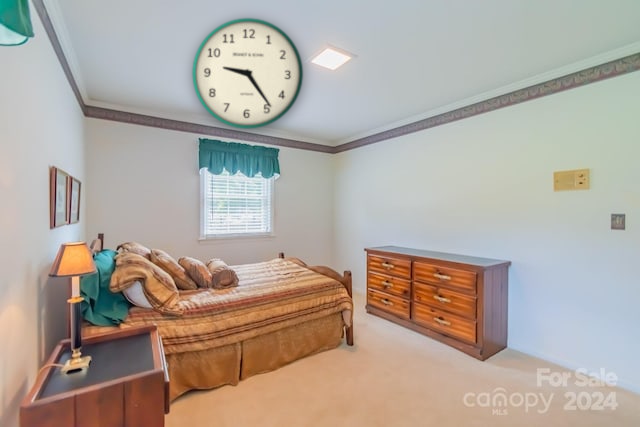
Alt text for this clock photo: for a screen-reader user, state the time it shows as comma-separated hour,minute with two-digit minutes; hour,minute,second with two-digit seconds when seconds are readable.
9,24
